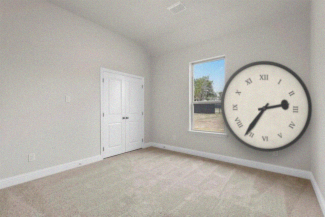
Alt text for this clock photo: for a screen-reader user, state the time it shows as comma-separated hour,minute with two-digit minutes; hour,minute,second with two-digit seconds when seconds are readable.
2,36
